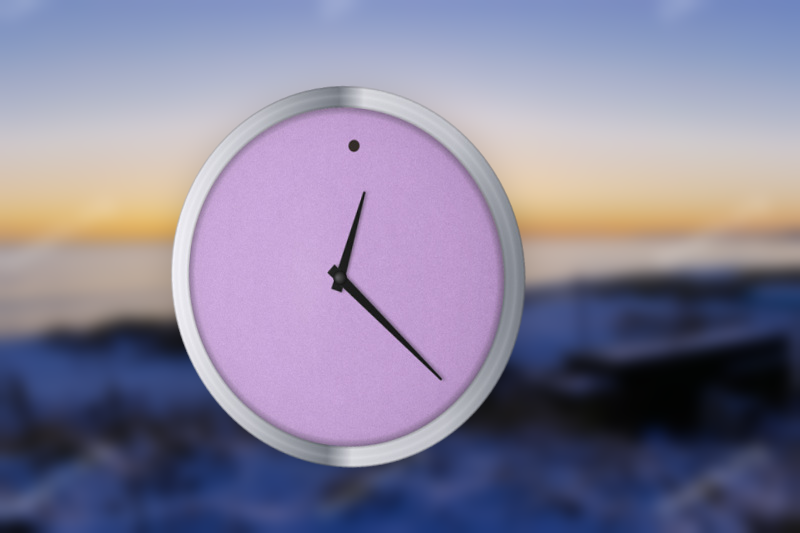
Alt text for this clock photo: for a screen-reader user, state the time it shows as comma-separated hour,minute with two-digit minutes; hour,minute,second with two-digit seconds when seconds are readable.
12,21
